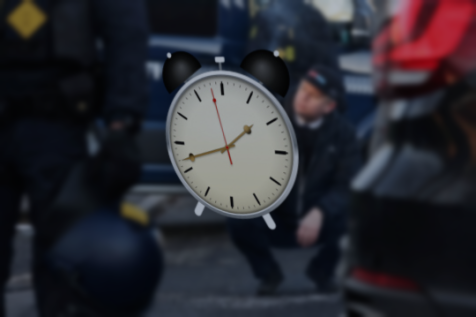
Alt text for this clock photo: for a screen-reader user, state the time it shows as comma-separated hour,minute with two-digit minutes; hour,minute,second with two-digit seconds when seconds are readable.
1,41,58
